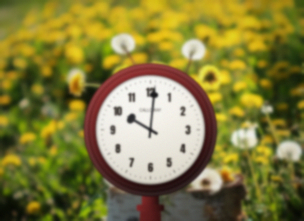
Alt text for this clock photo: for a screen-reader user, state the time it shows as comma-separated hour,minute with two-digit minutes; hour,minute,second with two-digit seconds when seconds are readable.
10,01
